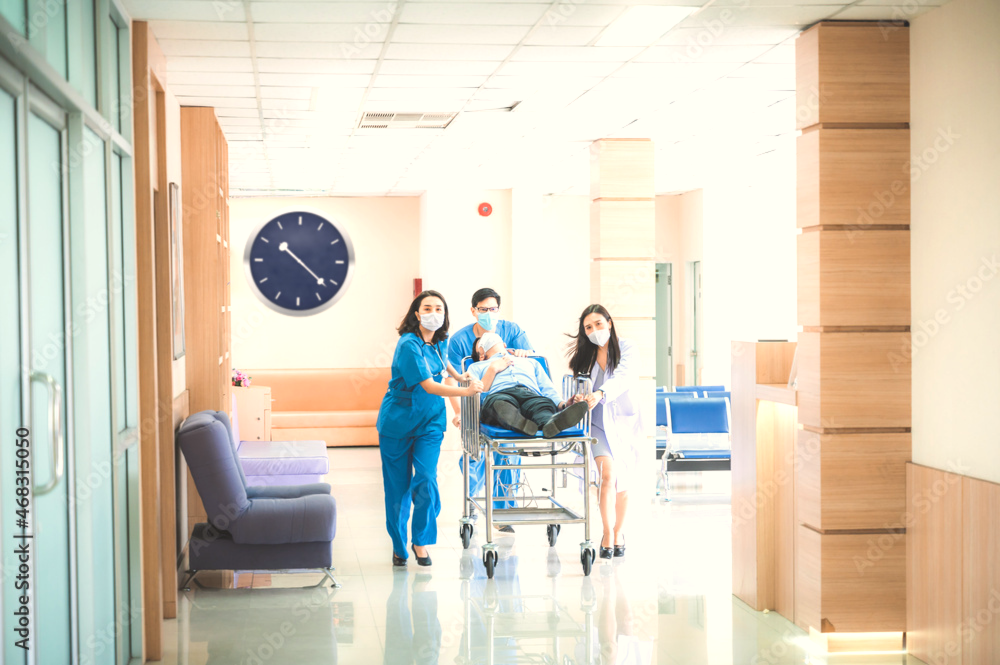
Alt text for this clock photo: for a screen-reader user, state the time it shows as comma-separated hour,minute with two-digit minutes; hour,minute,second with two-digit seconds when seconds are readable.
10,22
